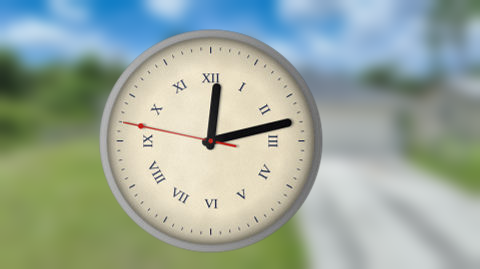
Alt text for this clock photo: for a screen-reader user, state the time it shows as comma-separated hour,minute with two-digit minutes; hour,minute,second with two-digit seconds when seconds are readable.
12,12,47
